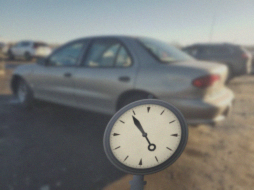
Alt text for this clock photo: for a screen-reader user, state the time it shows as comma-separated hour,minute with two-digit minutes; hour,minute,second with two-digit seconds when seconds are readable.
4,54
